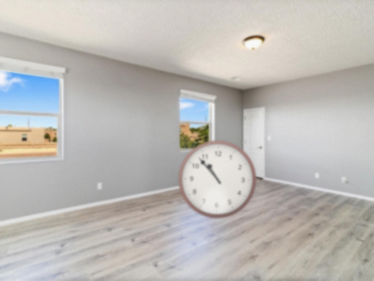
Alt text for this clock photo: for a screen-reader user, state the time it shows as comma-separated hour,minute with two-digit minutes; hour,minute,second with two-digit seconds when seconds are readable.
10,53
